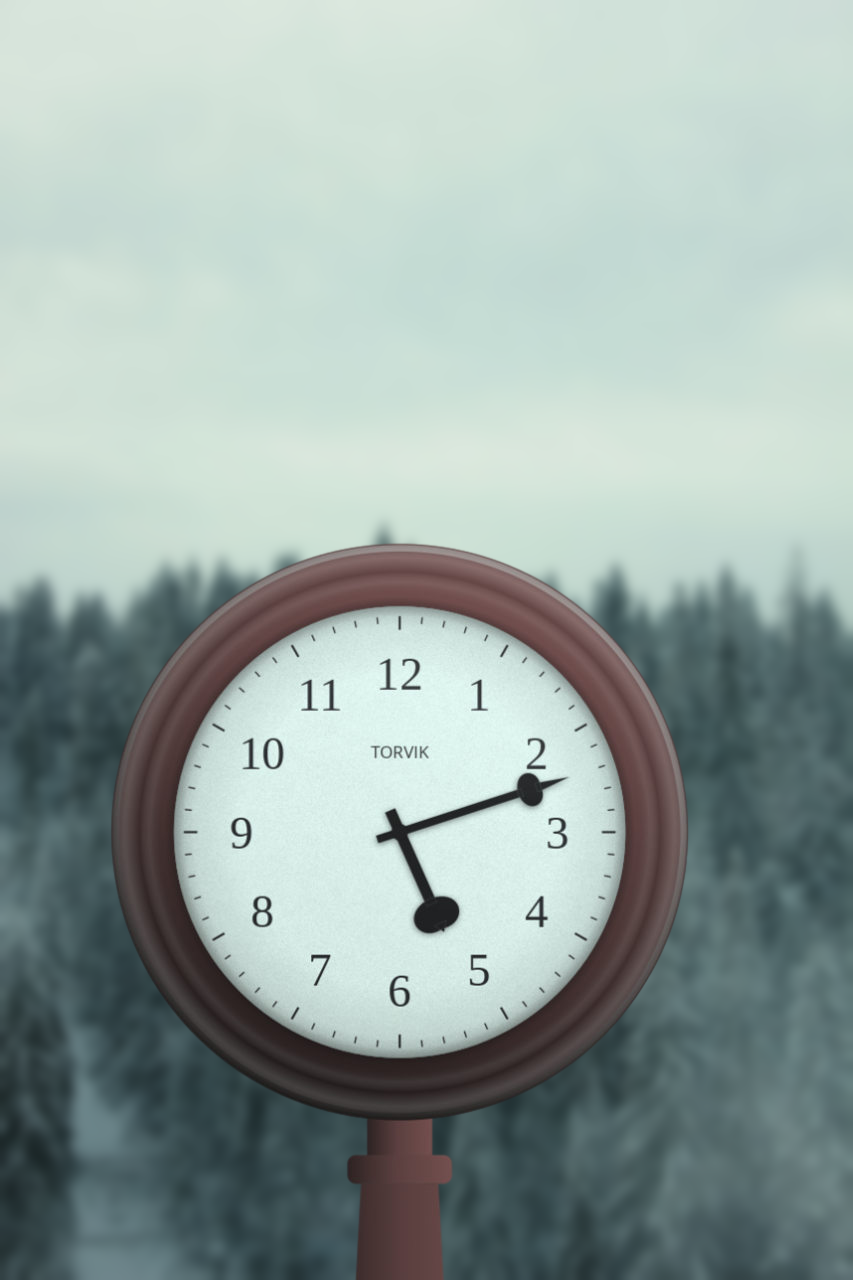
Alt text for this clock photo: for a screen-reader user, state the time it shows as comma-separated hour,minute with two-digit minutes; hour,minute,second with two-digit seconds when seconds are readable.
5,12
